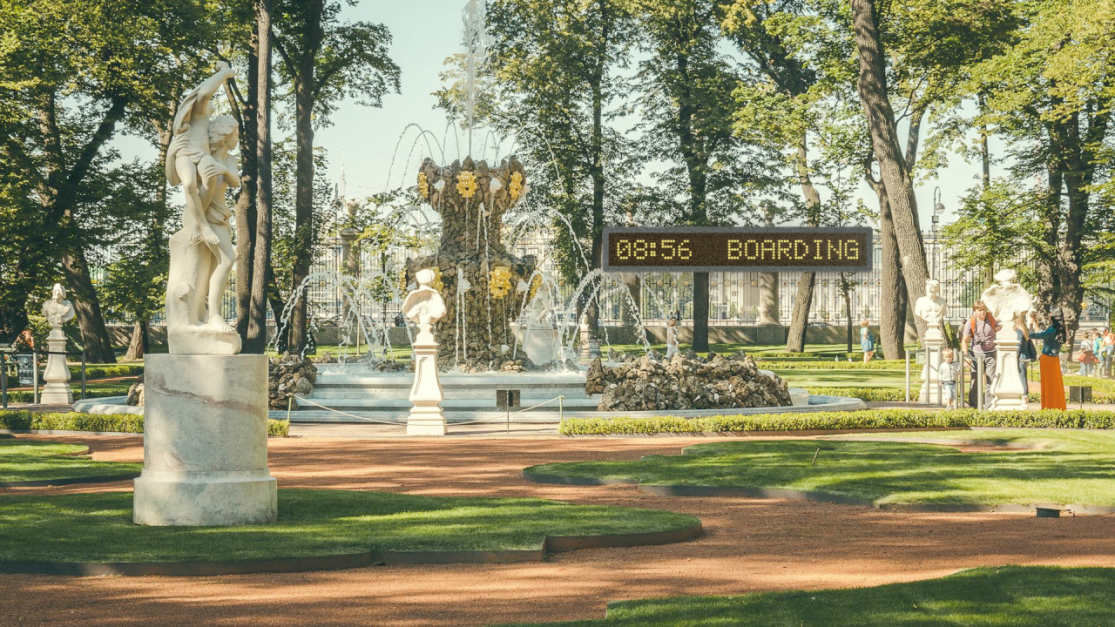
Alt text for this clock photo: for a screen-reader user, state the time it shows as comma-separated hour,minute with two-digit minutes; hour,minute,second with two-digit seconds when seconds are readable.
8,56
